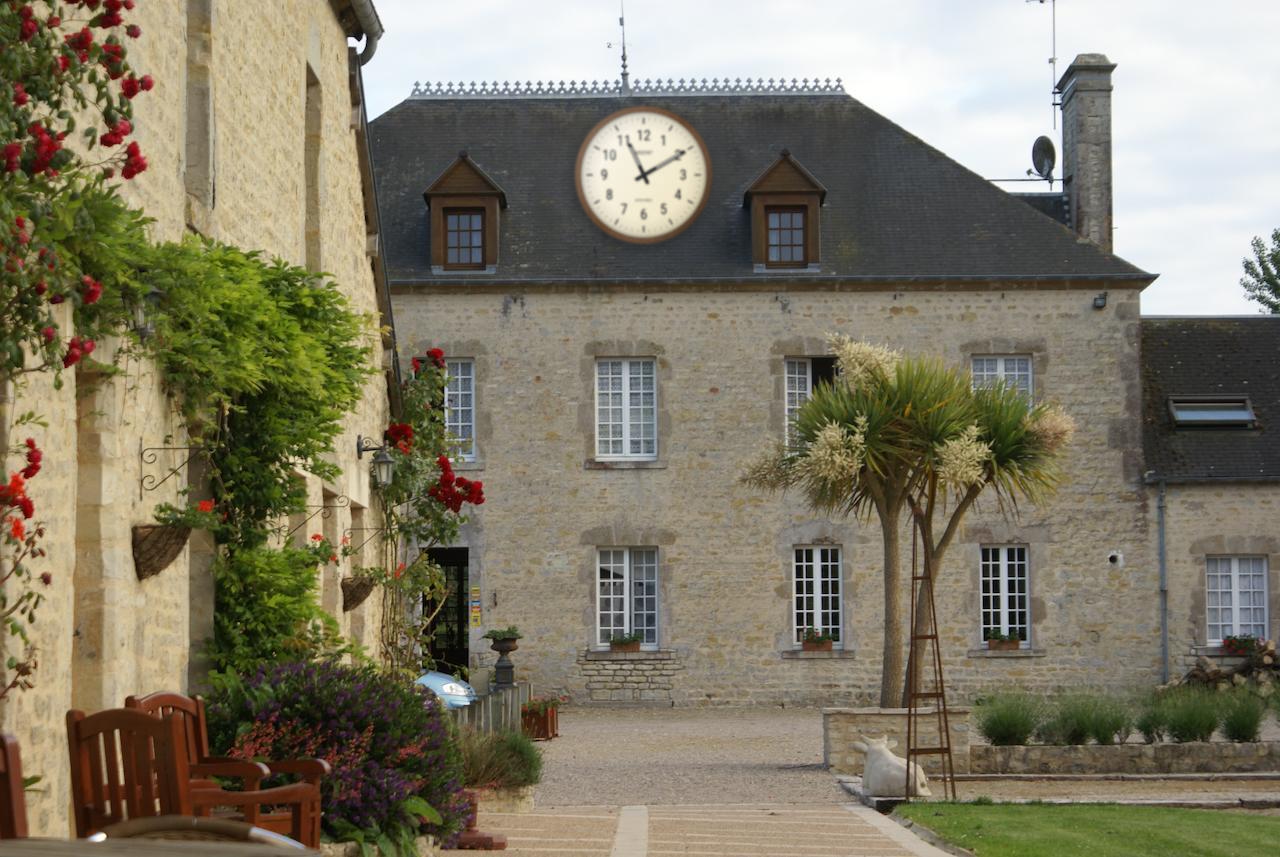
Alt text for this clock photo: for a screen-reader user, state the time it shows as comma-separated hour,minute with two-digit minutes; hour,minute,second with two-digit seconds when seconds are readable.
11,10
